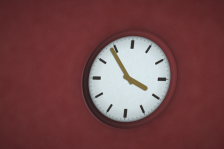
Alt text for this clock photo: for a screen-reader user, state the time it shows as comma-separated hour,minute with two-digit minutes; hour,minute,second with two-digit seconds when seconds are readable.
3,54
